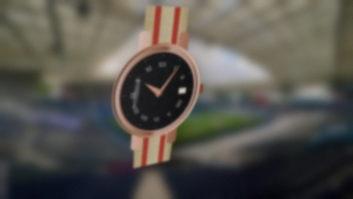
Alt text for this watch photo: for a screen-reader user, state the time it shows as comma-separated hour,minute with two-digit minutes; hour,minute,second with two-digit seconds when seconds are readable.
10,06
